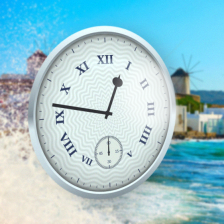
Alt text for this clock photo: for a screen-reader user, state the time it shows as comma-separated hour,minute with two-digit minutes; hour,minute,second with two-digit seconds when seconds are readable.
12,47
